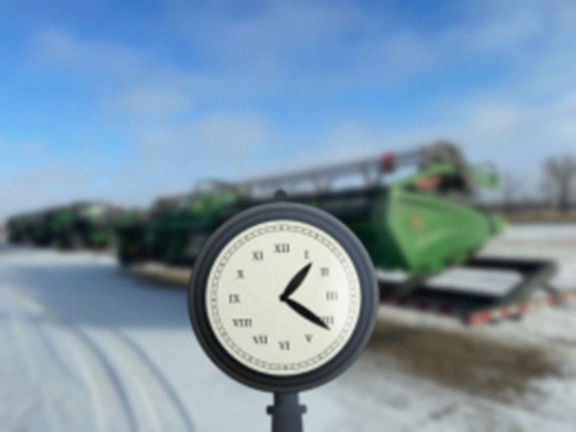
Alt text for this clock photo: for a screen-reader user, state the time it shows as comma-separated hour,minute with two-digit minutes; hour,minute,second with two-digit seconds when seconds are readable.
1,21
